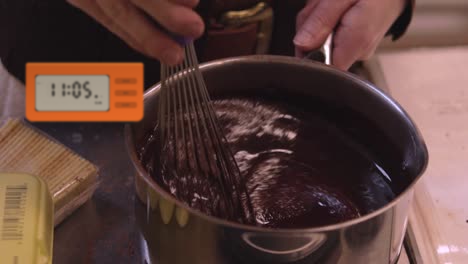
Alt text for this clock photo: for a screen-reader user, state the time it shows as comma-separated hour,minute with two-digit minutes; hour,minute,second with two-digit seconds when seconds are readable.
11,05
